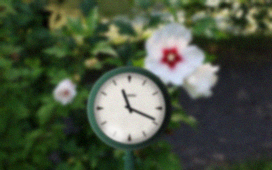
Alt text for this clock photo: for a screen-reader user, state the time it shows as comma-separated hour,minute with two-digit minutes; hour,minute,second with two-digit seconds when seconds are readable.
11,19
